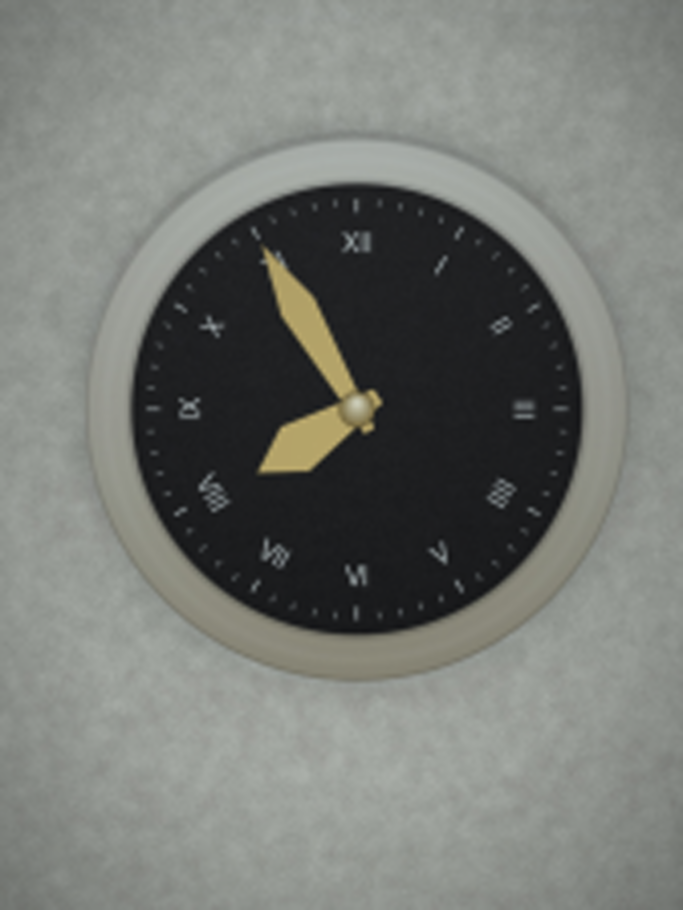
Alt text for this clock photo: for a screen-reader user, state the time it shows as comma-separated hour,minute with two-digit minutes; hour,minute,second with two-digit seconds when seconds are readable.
7,55
